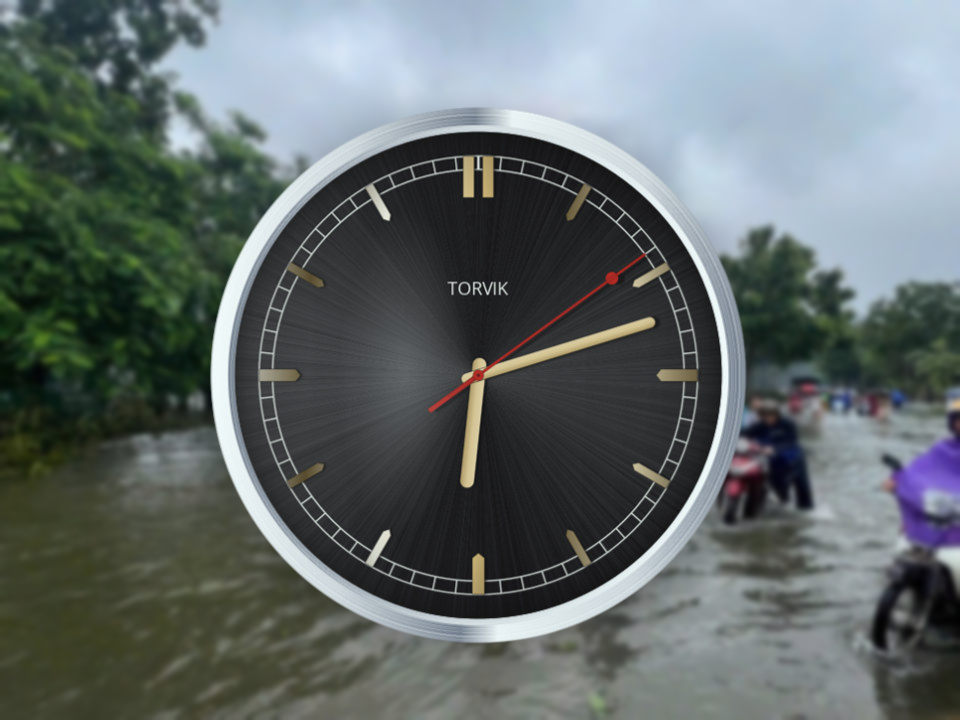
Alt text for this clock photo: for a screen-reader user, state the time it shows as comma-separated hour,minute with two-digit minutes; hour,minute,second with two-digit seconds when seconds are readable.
6,12,09
